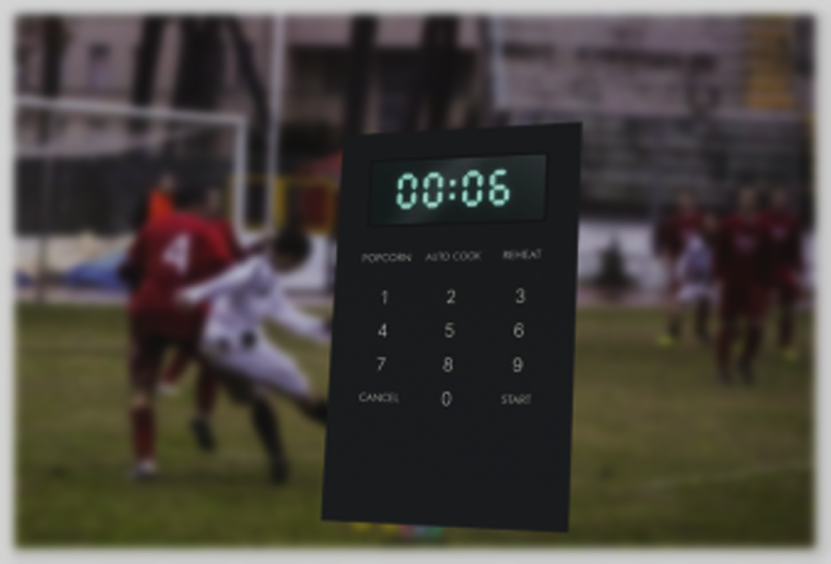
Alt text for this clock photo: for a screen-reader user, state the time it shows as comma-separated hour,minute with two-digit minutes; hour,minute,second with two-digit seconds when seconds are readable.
0,06
